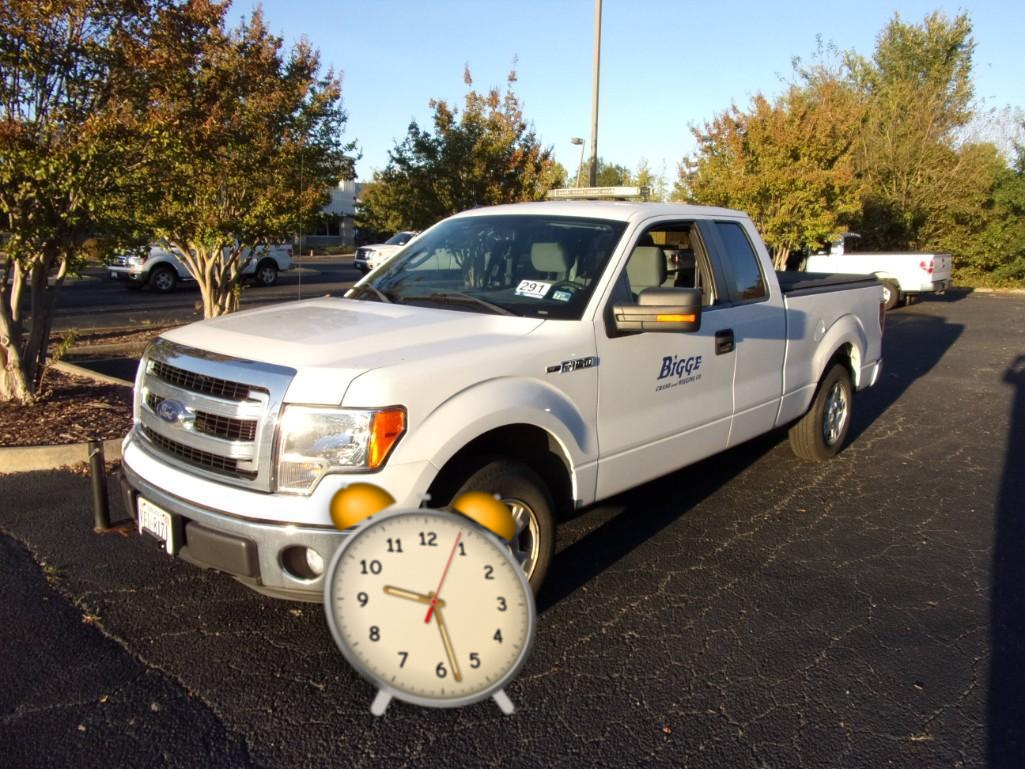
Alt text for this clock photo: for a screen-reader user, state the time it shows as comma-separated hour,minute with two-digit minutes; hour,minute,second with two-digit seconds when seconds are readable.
9,28,04
